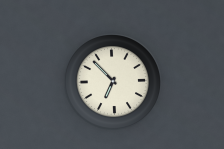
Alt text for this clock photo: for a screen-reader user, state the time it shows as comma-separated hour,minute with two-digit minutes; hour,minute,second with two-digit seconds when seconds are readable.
6,53
